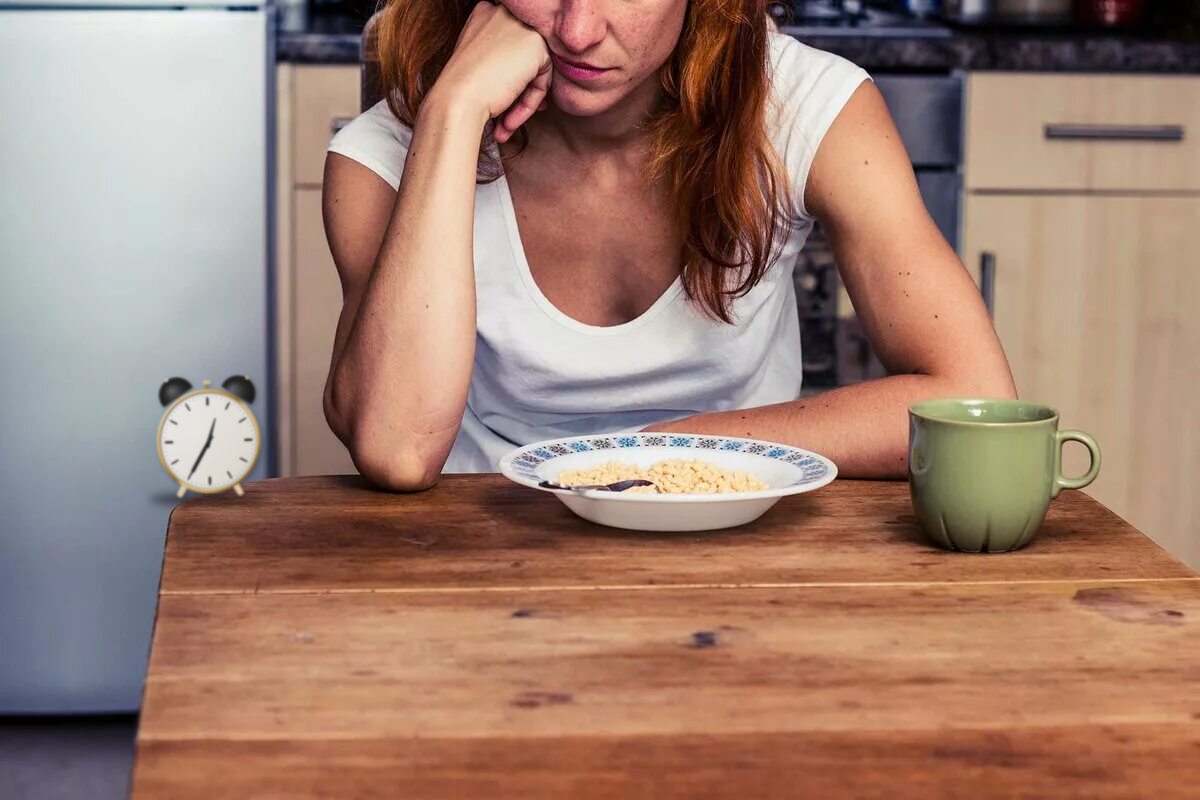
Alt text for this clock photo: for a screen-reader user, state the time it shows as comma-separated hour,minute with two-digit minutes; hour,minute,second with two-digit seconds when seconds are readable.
12,35
